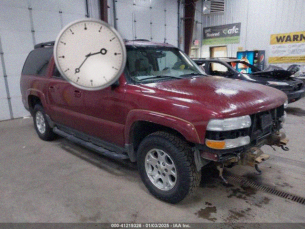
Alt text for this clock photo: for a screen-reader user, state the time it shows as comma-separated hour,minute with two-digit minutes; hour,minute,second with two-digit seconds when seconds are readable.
2,37
